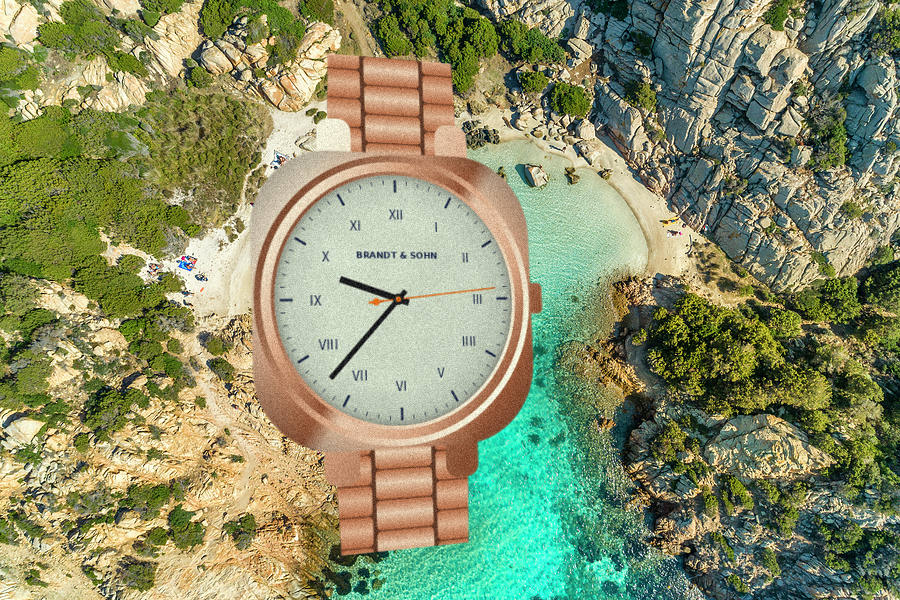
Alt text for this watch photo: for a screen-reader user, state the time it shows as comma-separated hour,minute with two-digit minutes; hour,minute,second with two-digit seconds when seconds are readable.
9,37,14
